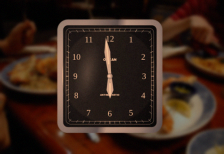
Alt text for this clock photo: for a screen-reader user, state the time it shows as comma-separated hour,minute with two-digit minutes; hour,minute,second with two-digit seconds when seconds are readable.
5,59
